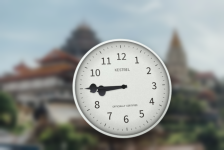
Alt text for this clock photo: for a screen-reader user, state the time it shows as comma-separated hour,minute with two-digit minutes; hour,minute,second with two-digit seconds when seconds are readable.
8,45
